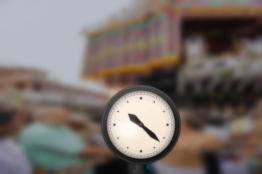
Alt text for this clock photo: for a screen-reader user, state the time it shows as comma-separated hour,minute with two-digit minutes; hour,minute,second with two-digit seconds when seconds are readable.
10,22
